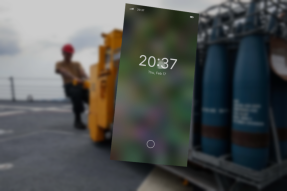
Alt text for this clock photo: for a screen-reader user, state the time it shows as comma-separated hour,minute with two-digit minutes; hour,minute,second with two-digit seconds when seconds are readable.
20,37
